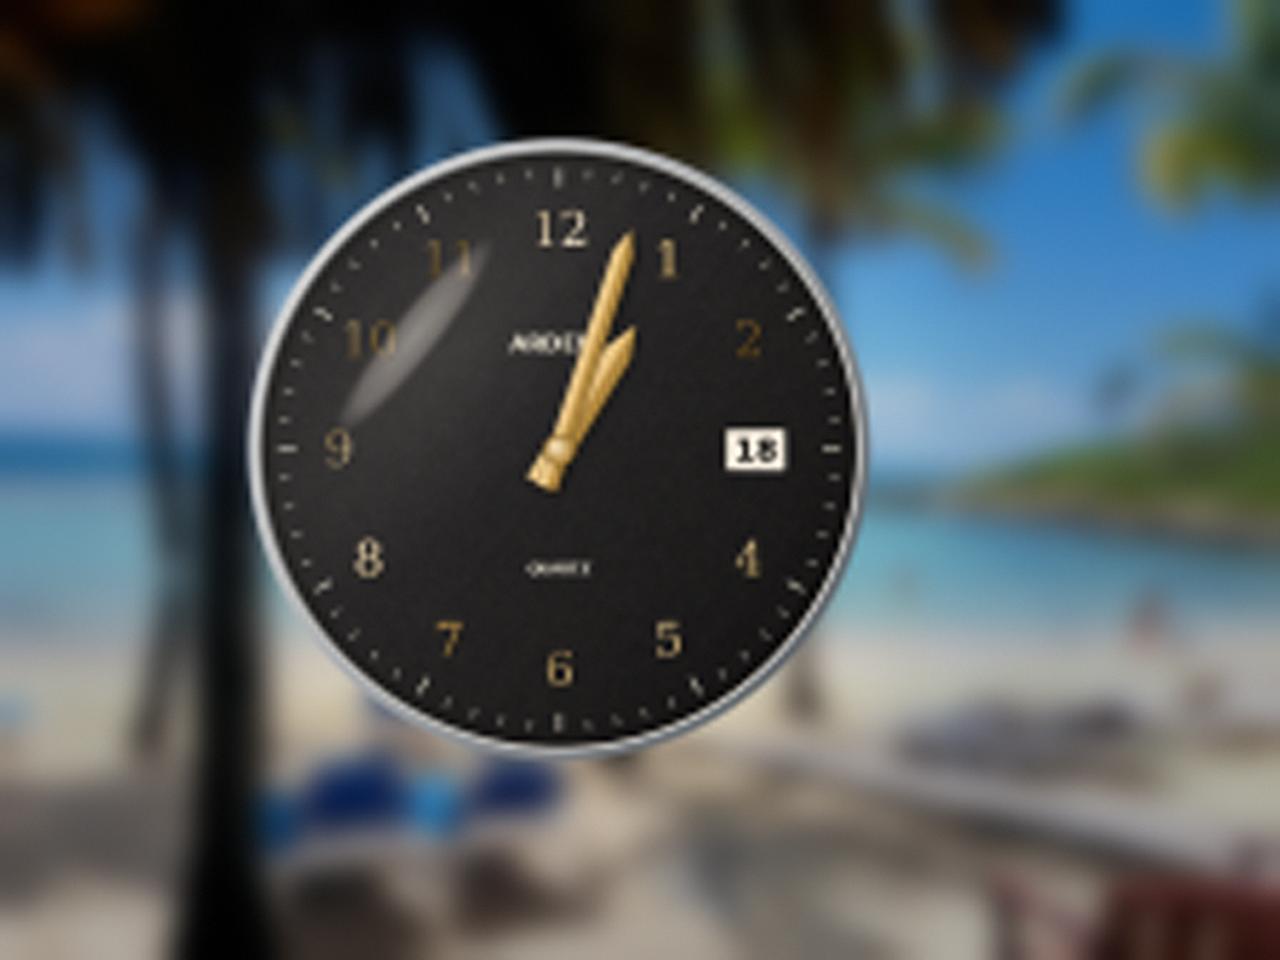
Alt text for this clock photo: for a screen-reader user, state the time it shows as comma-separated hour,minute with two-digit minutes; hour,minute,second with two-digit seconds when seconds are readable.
1,03
